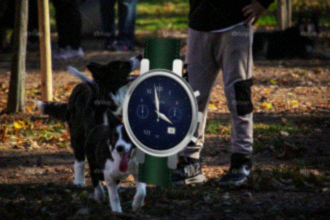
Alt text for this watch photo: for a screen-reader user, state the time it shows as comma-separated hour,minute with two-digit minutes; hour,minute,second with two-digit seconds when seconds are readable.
3,58
